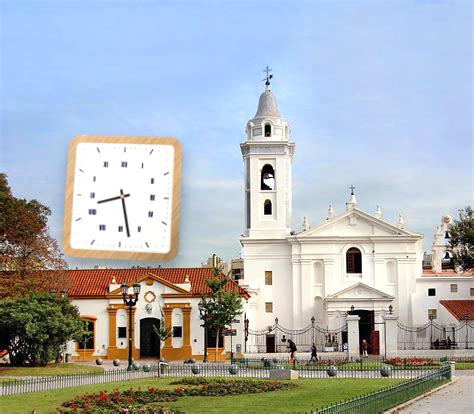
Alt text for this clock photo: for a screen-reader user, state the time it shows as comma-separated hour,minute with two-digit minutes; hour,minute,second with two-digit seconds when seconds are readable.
8,28
